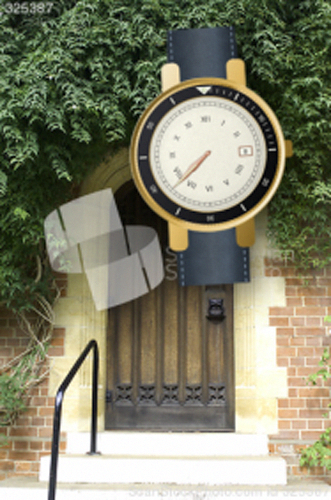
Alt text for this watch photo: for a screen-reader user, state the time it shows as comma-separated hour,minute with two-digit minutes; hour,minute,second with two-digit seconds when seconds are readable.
7,38
